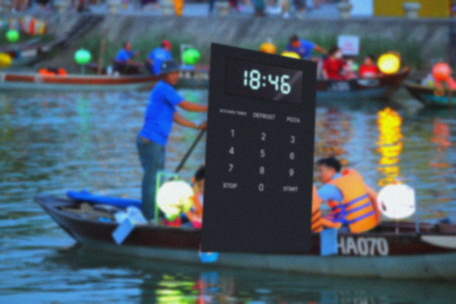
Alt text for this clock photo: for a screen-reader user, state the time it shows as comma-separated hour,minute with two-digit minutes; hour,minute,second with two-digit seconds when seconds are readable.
18,46
